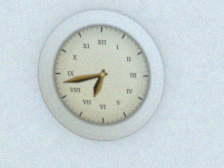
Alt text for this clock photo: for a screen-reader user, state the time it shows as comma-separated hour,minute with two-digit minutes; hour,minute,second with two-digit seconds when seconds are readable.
6,43
